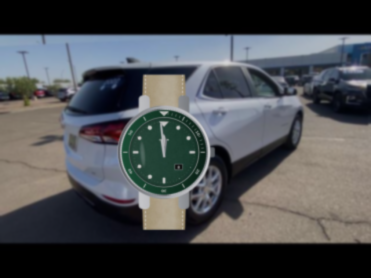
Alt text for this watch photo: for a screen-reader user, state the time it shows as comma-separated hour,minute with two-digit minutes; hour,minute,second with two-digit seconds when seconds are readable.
11,59
